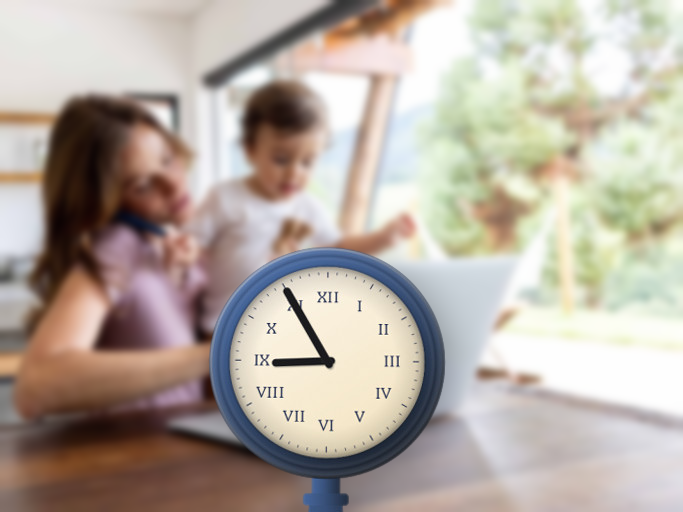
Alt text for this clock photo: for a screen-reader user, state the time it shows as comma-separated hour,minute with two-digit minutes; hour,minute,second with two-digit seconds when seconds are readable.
8,55
